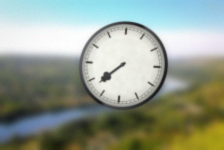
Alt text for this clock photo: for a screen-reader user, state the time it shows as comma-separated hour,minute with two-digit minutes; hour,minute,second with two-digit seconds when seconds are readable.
7,38
